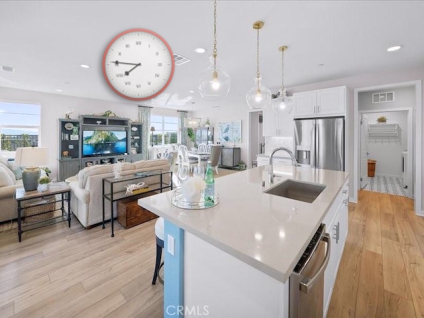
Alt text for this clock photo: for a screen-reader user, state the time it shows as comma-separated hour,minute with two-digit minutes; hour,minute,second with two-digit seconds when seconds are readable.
7,46
